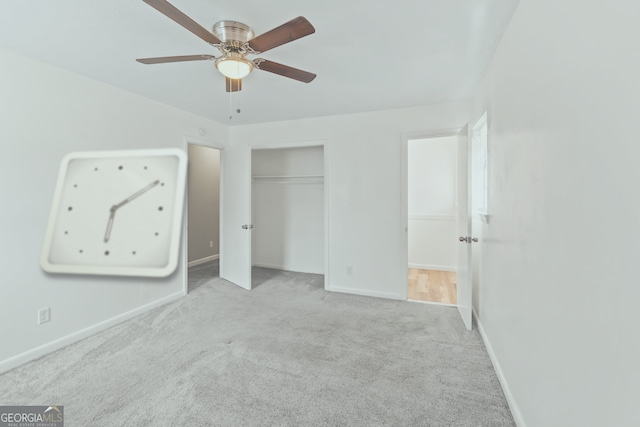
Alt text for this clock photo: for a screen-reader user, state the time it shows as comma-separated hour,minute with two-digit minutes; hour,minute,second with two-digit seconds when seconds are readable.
6,09
